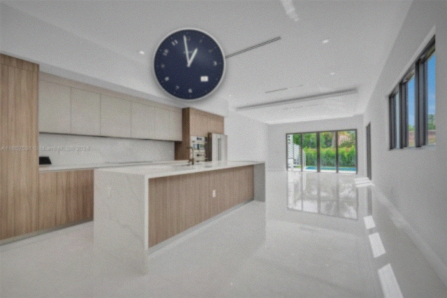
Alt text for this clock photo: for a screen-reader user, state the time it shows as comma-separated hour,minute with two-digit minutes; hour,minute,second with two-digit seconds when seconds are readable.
12,59
